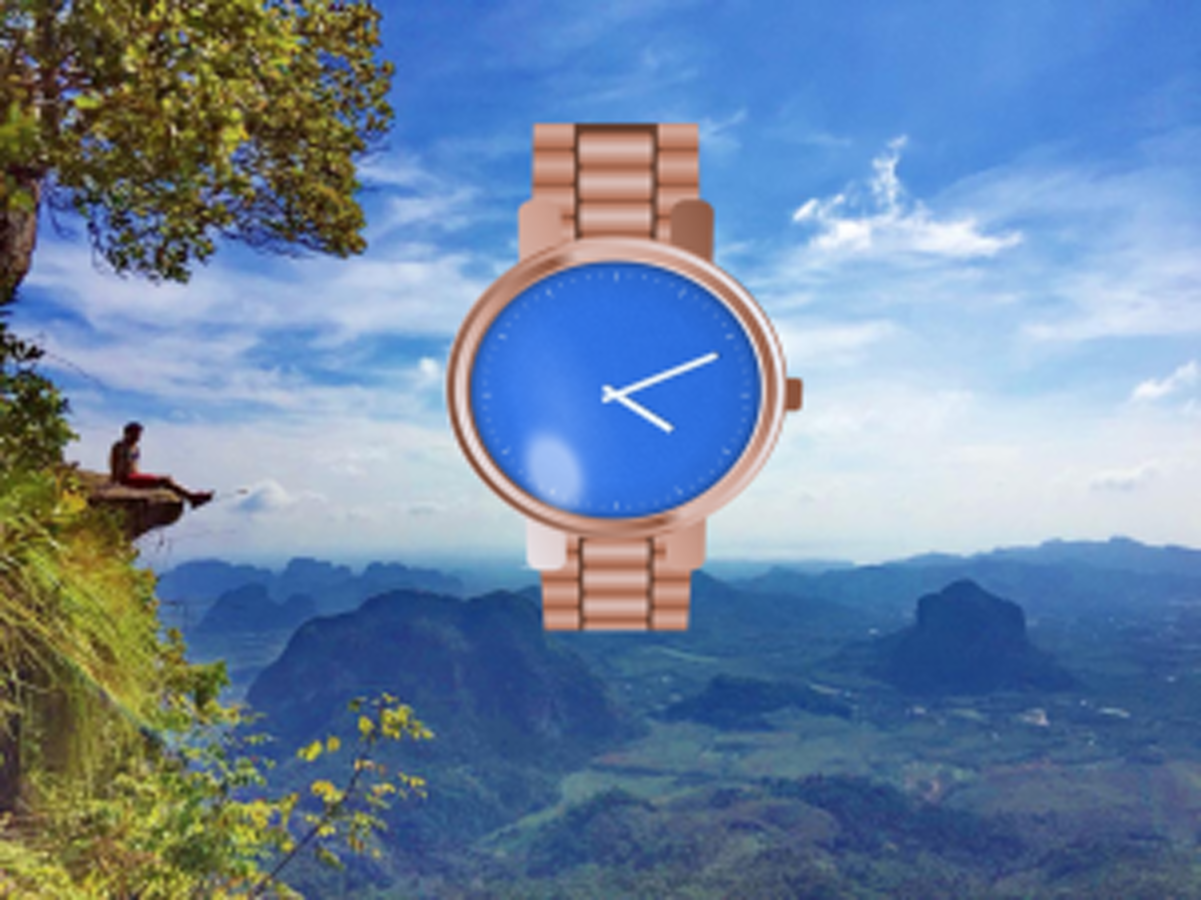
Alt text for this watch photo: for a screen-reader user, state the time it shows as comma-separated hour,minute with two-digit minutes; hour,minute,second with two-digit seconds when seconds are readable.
4,11
